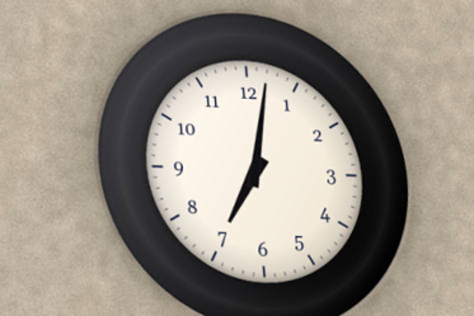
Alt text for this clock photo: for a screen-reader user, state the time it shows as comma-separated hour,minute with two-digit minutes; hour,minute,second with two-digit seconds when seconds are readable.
7,02
